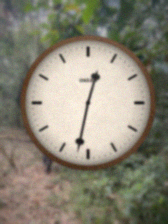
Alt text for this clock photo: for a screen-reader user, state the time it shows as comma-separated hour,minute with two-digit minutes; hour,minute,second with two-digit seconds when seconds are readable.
12,32
